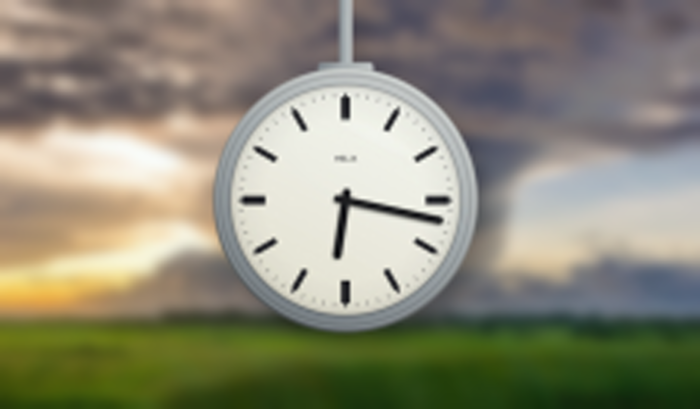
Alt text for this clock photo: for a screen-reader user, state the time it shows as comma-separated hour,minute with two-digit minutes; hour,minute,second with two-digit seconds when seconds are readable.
6,17
